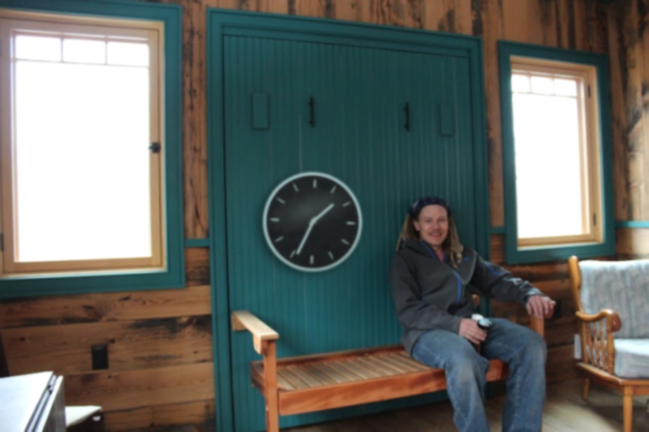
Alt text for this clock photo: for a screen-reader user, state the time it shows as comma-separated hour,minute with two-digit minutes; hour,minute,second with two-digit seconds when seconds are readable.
1,34
